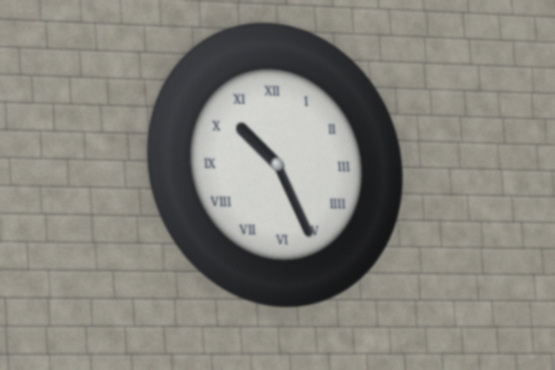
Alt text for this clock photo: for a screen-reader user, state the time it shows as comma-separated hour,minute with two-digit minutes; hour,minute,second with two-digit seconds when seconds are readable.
10,26
